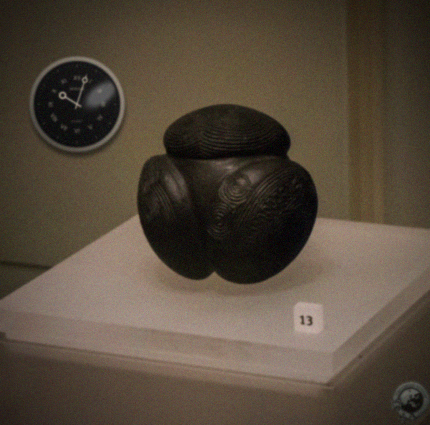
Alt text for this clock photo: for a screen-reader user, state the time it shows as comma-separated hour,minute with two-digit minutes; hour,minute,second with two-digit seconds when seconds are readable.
10,03
